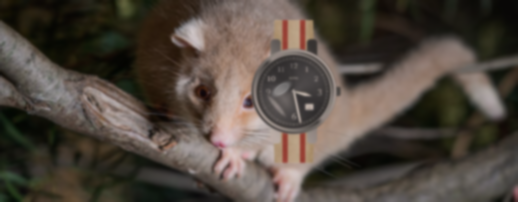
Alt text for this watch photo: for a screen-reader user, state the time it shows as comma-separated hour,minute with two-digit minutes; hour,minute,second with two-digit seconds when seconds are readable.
3,28
